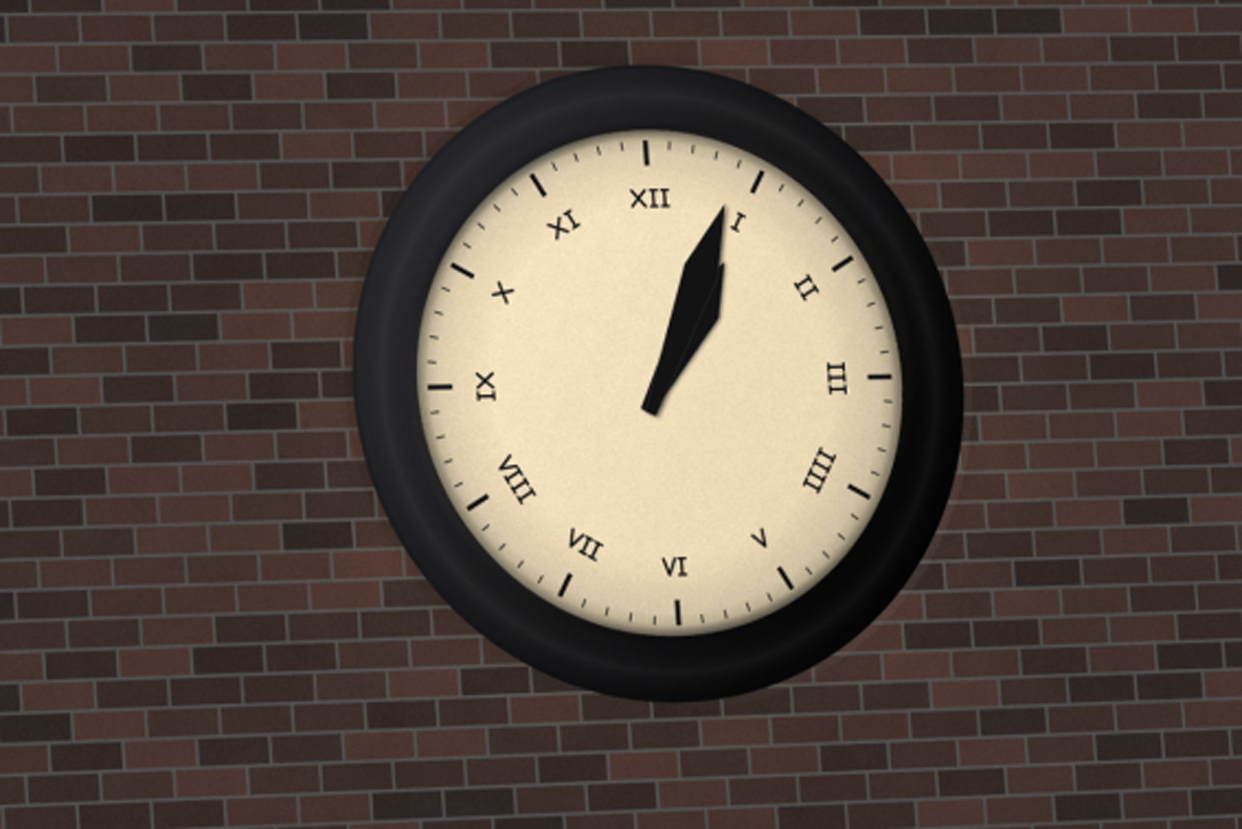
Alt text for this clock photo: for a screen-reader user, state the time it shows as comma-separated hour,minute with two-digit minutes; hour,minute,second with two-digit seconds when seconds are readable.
1,04
